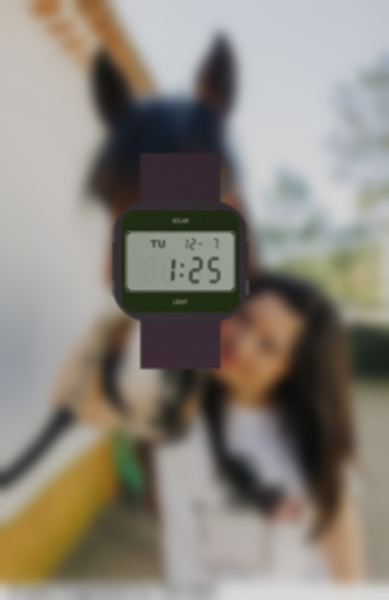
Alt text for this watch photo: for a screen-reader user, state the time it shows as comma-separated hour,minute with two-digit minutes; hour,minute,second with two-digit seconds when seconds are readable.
1,25
